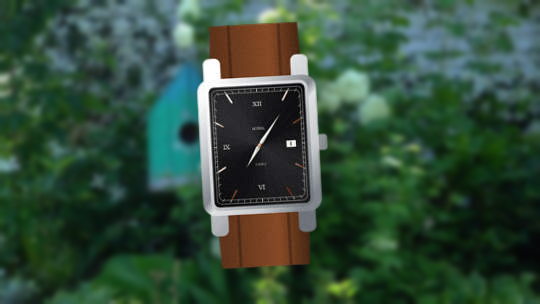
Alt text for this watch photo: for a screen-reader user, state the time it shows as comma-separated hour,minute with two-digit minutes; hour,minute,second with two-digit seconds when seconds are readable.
7,06
